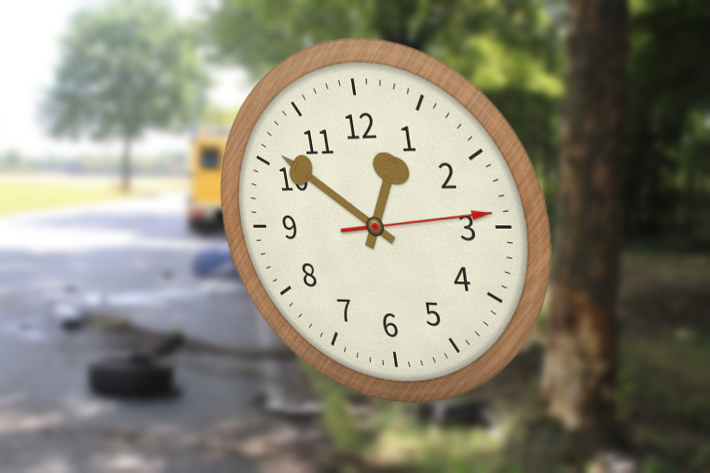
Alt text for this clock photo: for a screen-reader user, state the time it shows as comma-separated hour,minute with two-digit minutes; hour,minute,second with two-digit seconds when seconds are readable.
12,51,14
